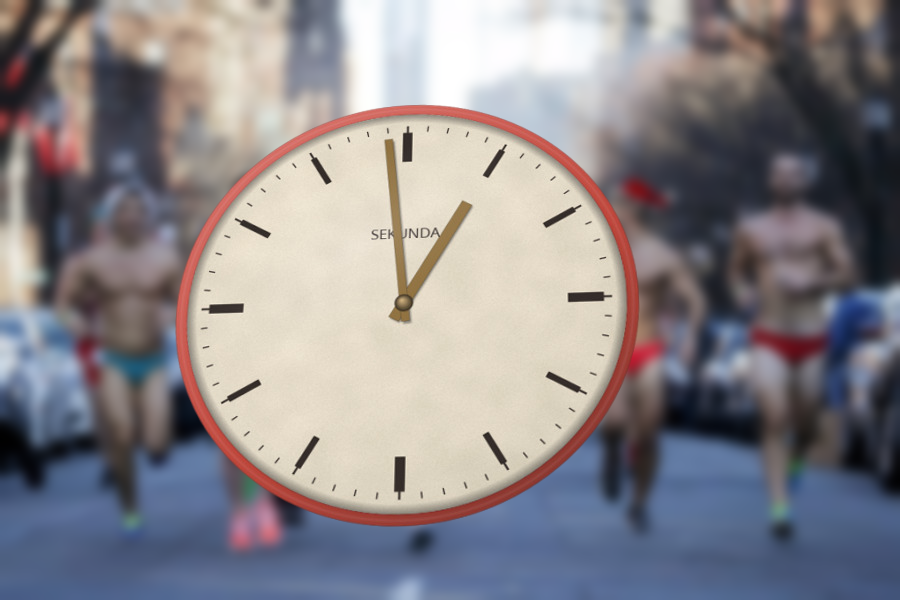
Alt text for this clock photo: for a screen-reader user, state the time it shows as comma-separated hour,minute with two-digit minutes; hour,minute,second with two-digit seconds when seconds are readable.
12,59
